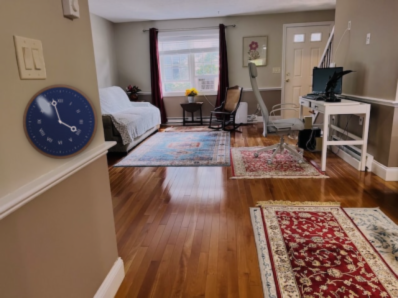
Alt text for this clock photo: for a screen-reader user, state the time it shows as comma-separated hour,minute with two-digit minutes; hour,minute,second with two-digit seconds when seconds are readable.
3,57
